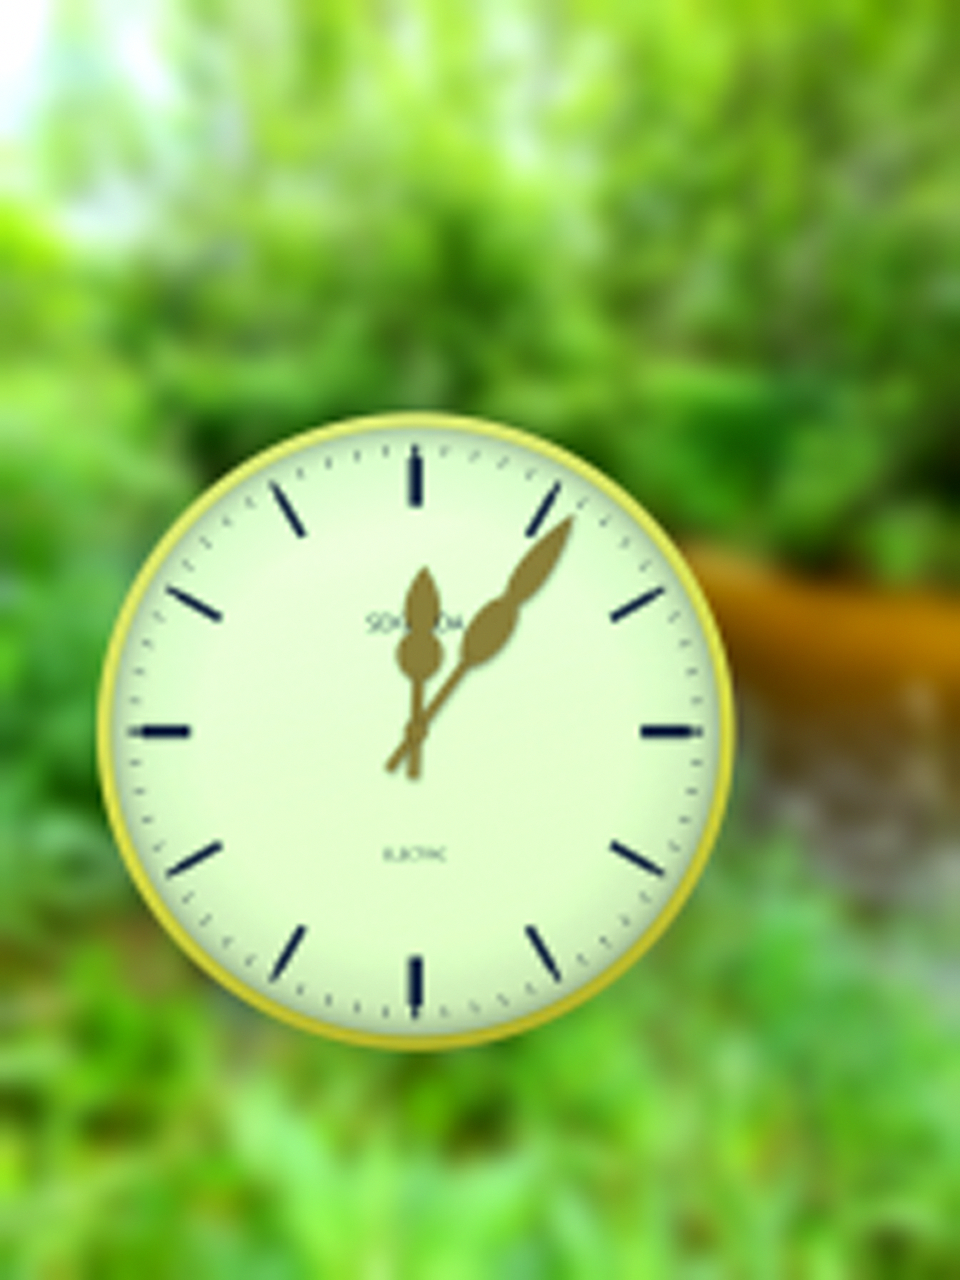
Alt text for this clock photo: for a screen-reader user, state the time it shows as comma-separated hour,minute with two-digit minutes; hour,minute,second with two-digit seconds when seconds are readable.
12,06
